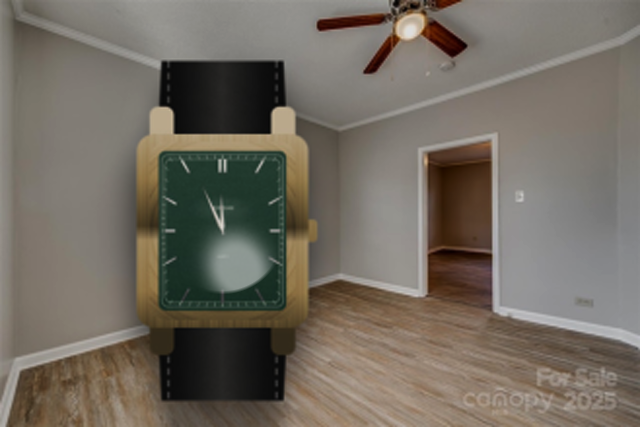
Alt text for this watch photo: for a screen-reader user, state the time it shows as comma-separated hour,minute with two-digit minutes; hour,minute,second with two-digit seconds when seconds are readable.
11,56
